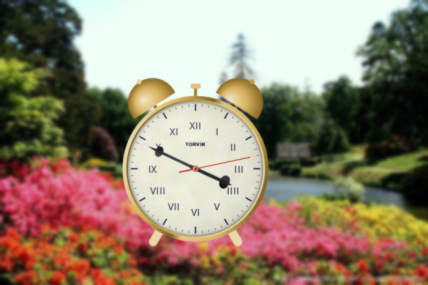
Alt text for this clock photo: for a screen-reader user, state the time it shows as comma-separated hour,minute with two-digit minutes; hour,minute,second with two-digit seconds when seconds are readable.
3,49,13
